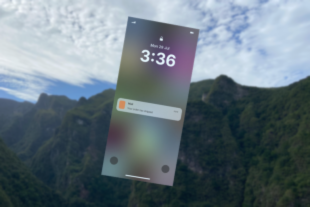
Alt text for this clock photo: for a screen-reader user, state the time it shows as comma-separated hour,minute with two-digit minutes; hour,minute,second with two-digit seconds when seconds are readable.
3,36
